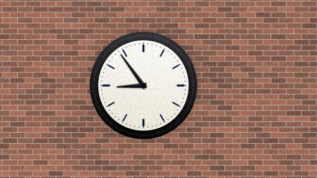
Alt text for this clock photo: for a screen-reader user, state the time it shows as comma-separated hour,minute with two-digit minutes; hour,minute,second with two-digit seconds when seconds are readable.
8,54
